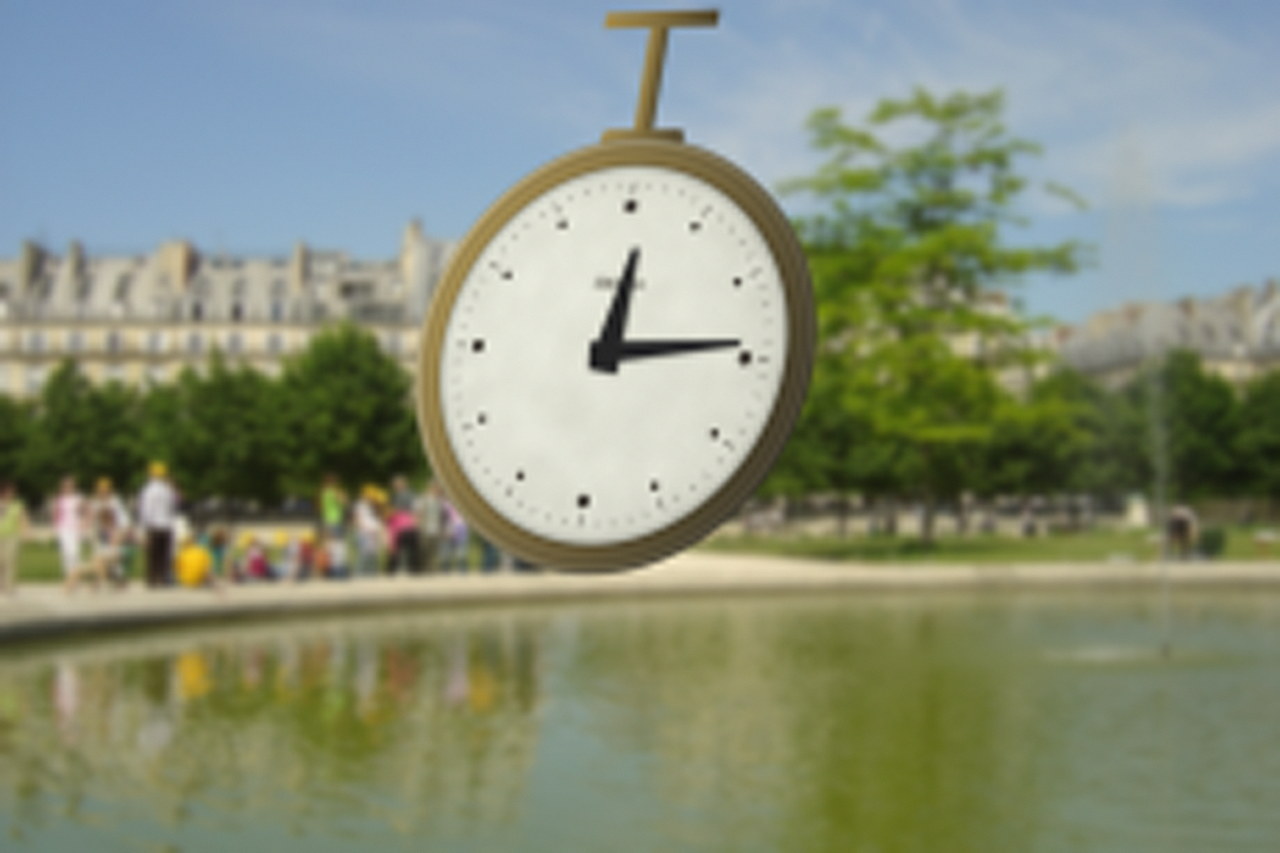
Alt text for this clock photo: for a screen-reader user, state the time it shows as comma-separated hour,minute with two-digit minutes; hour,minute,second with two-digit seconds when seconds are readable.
12,14
